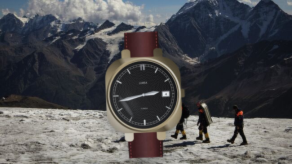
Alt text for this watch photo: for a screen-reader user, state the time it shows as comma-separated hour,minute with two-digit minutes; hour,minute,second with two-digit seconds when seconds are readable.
2,43
